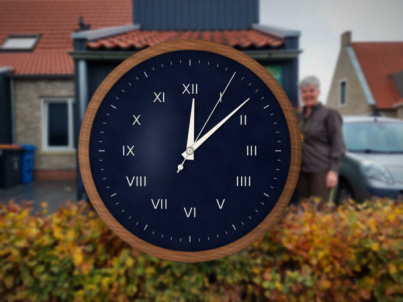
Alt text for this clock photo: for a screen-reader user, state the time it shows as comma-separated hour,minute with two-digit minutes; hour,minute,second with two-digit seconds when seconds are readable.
12,08,05
